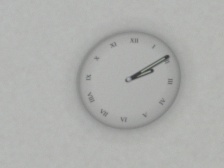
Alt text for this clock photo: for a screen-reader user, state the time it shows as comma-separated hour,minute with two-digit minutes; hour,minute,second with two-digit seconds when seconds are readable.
2,09
